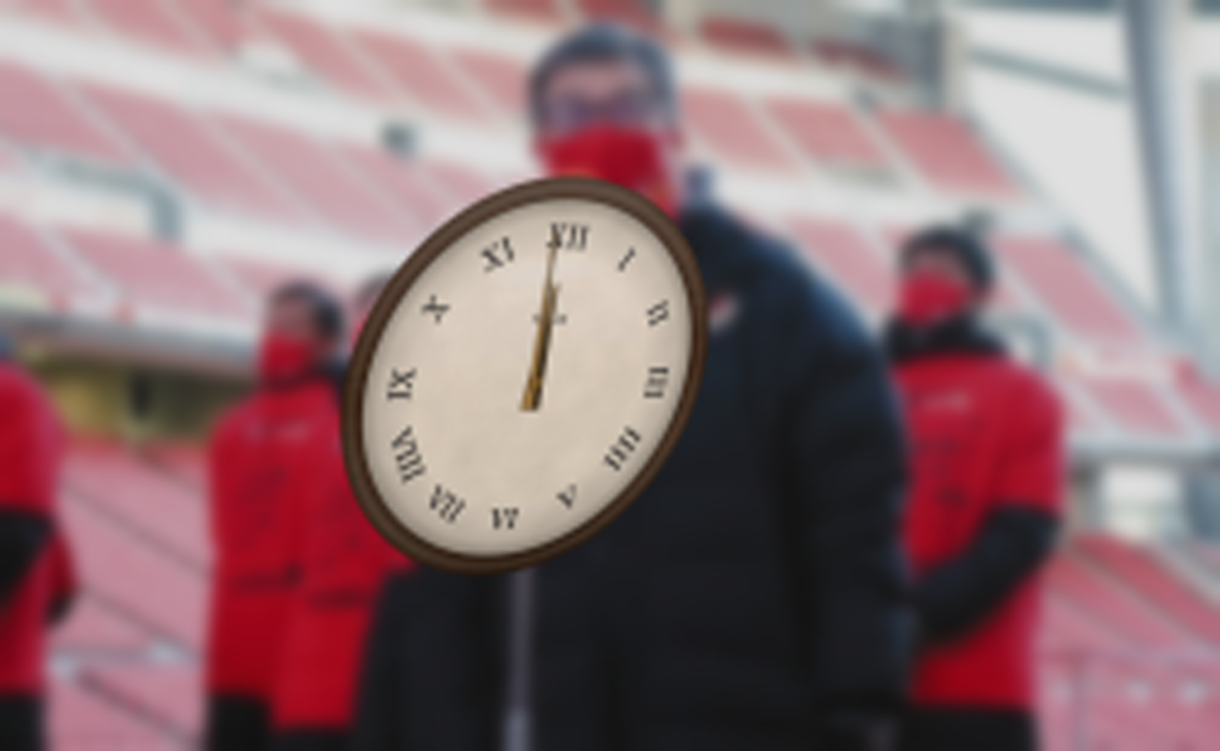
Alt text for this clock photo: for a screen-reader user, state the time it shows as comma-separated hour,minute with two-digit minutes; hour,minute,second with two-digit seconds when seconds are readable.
11,59
